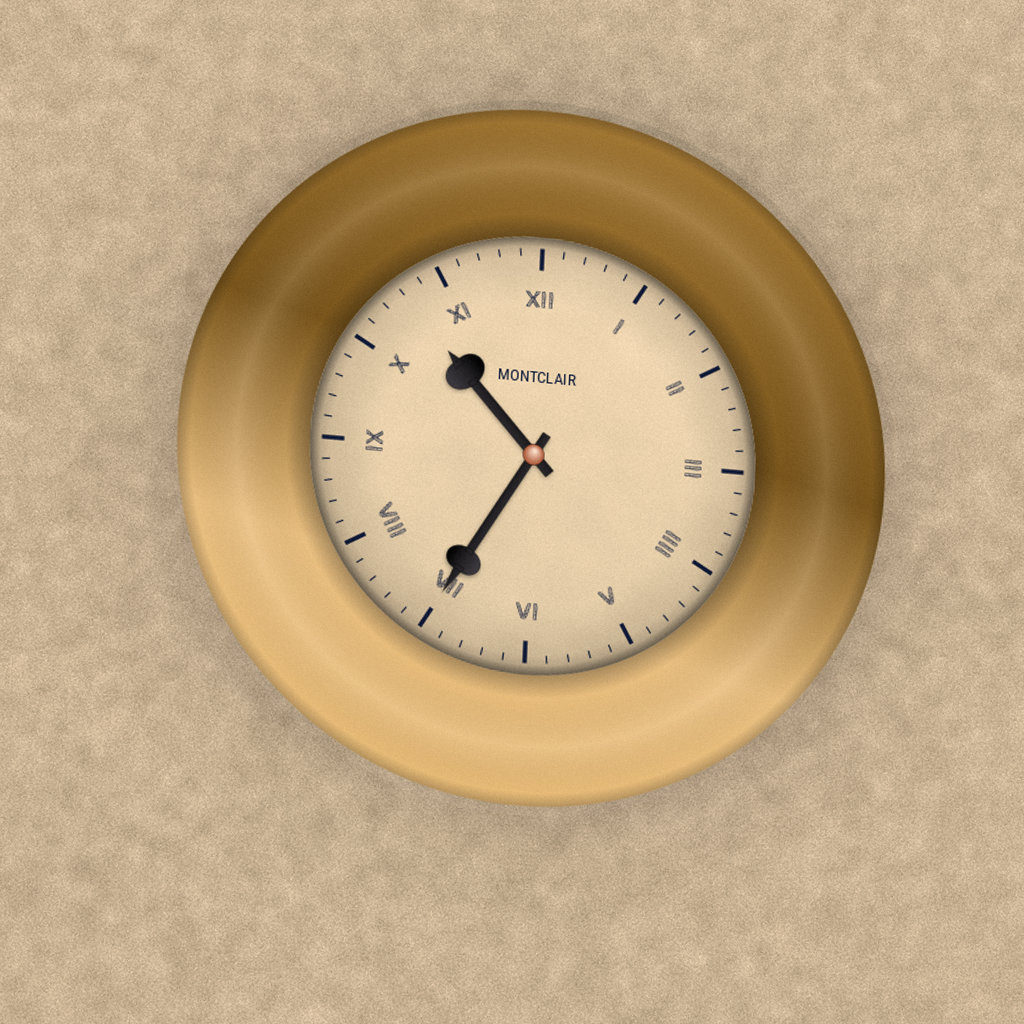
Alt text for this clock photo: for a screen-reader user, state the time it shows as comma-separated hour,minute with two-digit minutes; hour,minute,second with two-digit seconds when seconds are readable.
10,35
